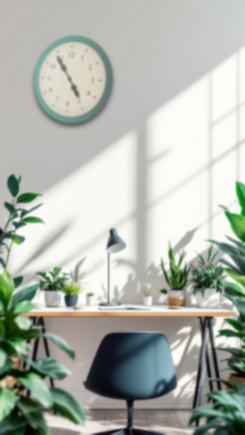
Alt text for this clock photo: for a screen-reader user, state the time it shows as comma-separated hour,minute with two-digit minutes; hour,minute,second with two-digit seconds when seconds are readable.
4,54
